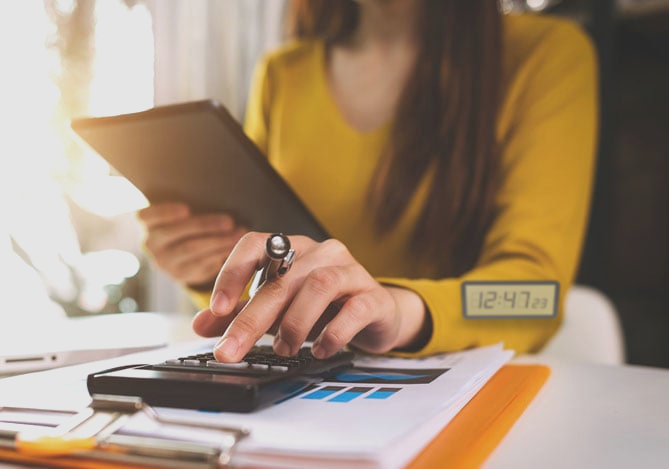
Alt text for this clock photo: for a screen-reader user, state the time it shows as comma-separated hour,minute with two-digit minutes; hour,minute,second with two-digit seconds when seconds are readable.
12,47
